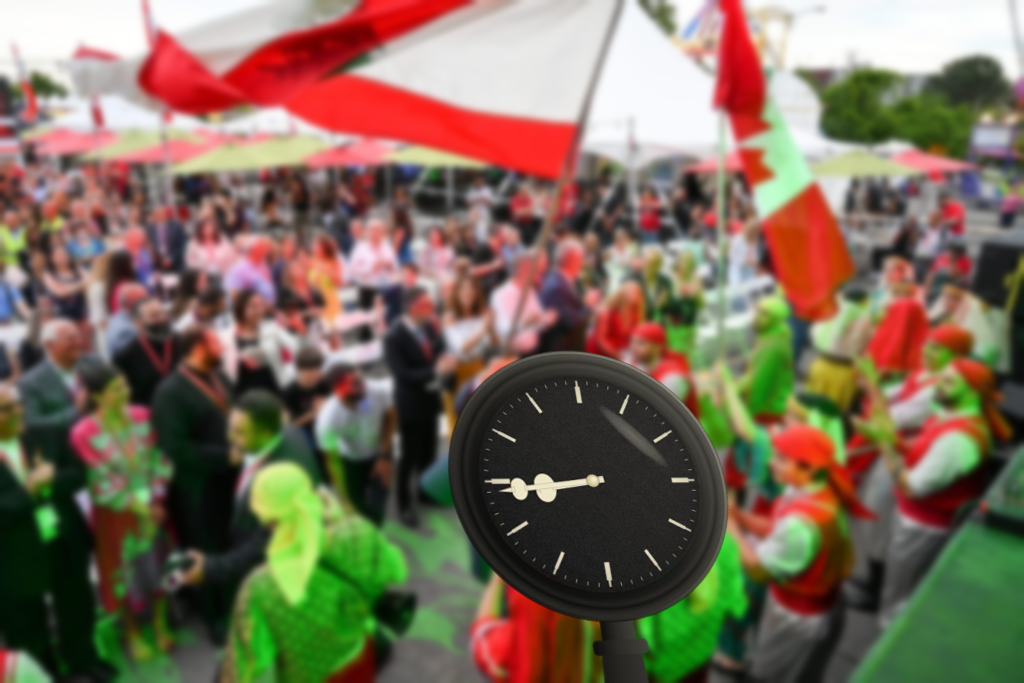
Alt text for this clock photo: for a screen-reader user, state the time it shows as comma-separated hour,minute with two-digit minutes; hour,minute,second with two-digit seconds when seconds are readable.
8,44
